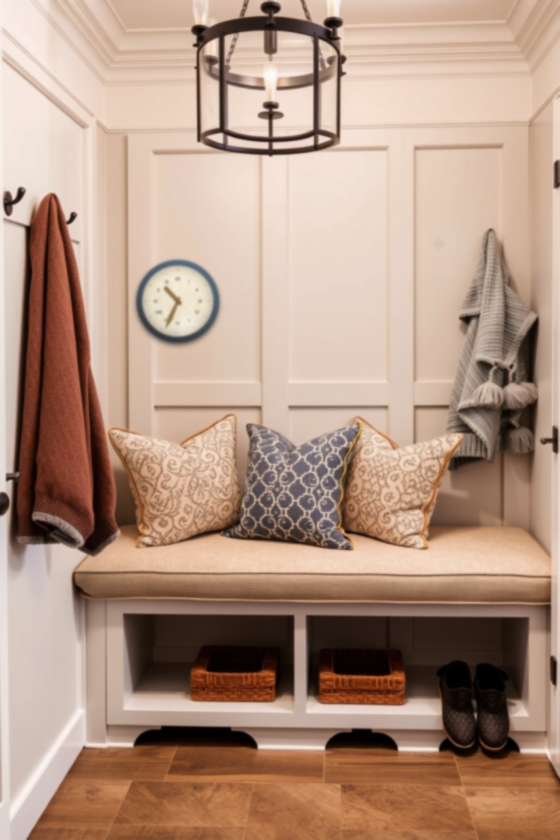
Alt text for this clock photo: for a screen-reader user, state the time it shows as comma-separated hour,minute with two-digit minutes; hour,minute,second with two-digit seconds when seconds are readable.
10,34
